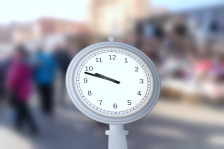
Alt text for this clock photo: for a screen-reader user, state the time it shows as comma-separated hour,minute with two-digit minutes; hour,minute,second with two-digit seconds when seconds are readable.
9,48
